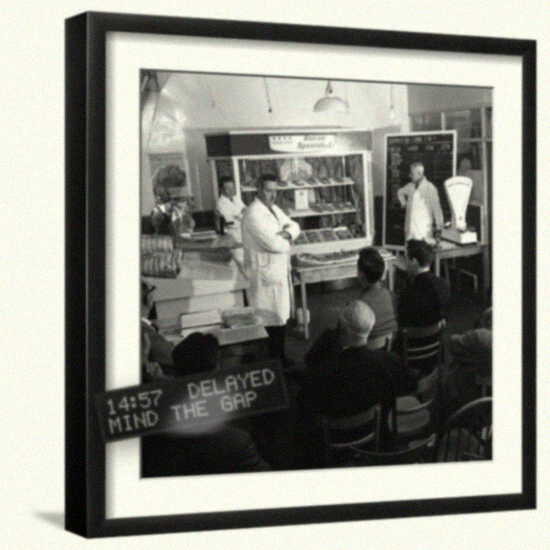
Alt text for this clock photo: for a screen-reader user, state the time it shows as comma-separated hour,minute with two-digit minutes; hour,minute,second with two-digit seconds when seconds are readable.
14,57
